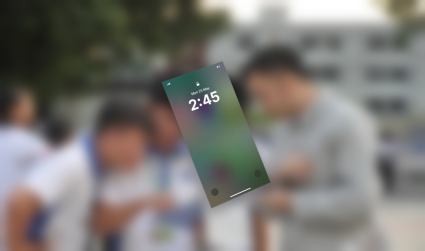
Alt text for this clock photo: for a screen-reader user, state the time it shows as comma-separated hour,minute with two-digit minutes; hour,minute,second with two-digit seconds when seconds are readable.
2,45
